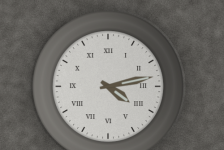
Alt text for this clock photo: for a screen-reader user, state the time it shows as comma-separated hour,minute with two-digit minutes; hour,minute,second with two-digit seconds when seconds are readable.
4,13
